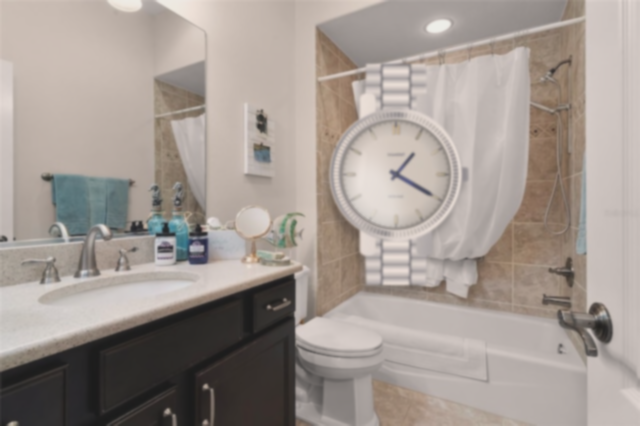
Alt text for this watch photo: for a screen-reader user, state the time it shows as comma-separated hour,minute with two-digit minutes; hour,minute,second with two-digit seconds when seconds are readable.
1,20
